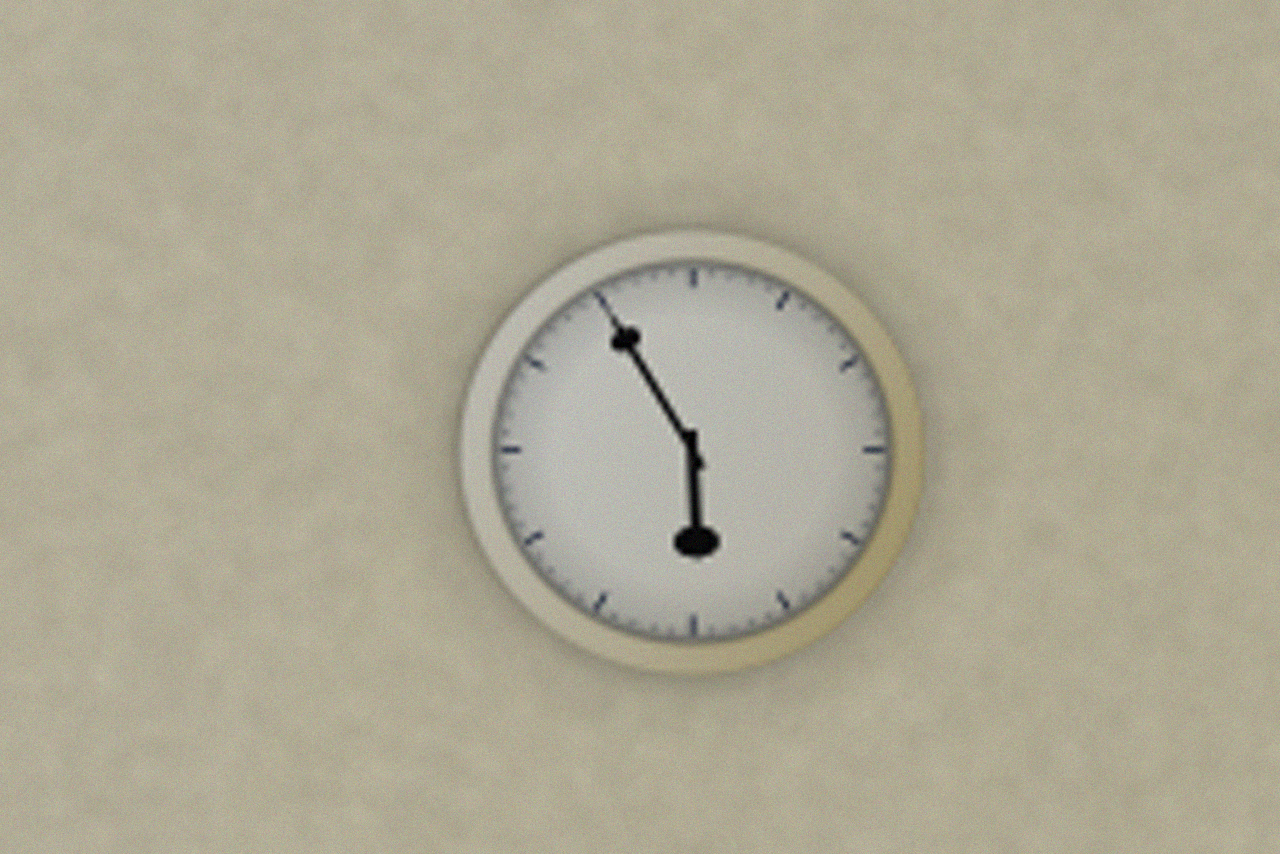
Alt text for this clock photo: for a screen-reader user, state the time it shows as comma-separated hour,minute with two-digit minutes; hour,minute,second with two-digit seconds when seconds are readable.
5,55
